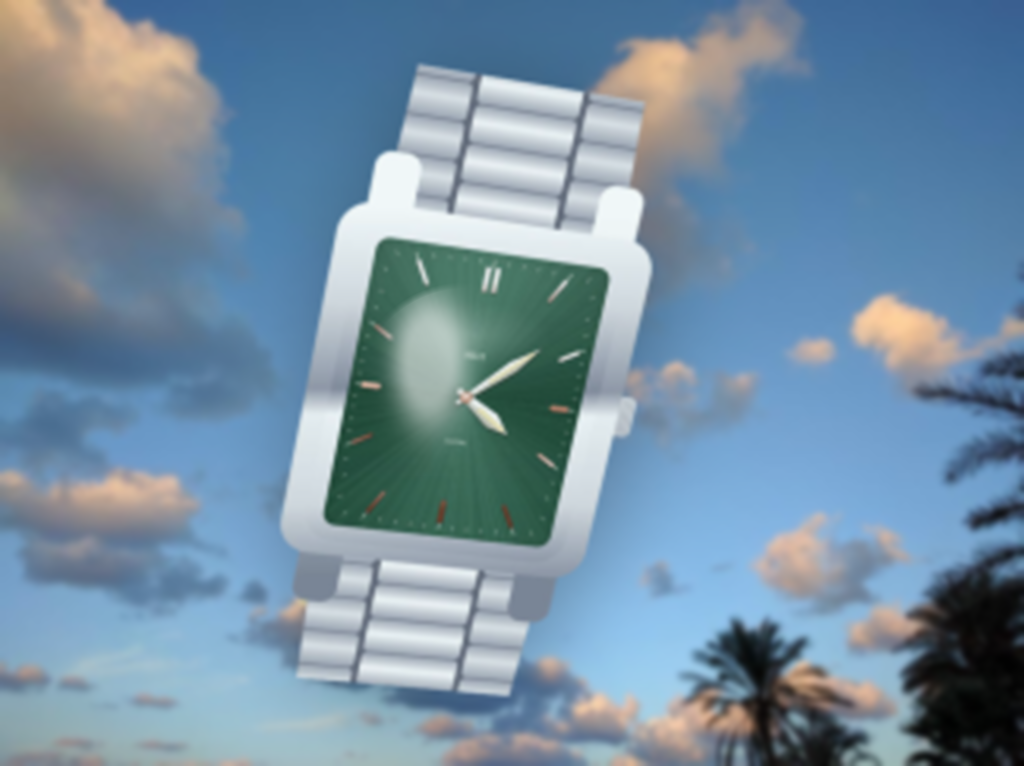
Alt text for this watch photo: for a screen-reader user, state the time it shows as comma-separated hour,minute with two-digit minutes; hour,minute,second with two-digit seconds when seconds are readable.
4,08
